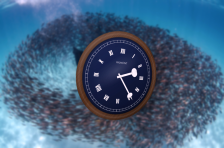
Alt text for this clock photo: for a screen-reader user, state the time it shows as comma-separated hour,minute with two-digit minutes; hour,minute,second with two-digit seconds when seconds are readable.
2,24
